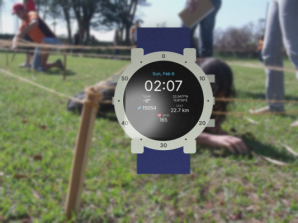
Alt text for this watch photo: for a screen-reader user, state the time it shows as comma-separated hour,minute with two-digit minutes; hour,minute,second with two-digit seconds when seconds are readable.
2,07
